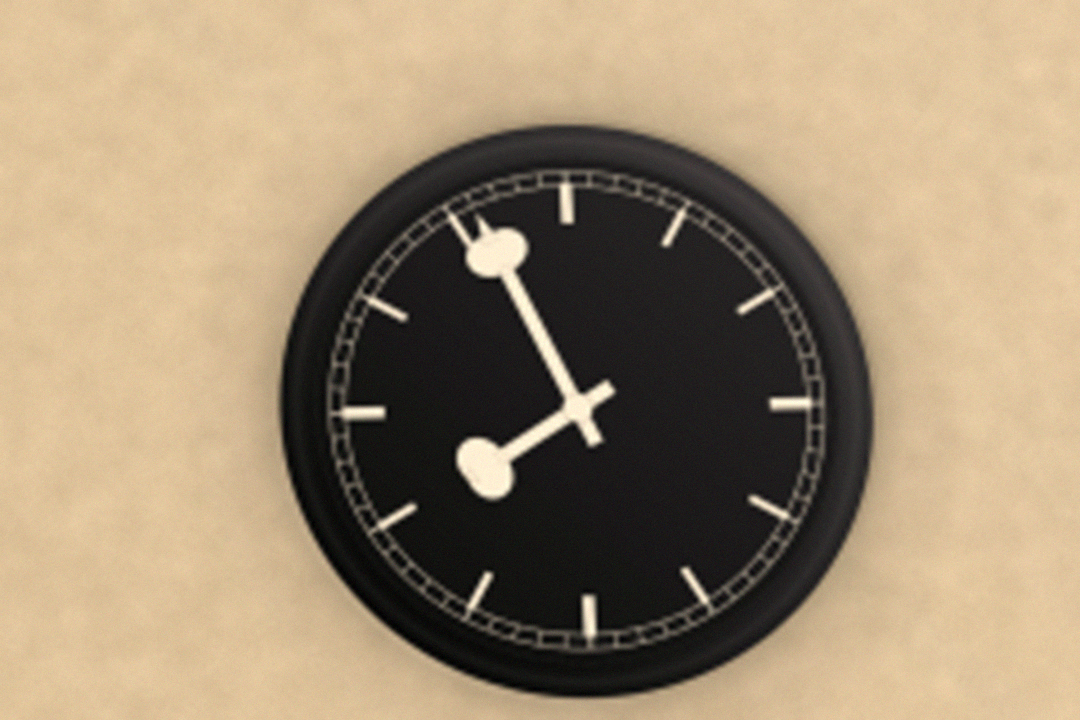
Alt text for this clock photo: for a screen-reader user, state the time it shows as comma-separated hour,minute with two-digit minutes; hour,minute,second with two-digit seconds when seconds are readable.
7,56
